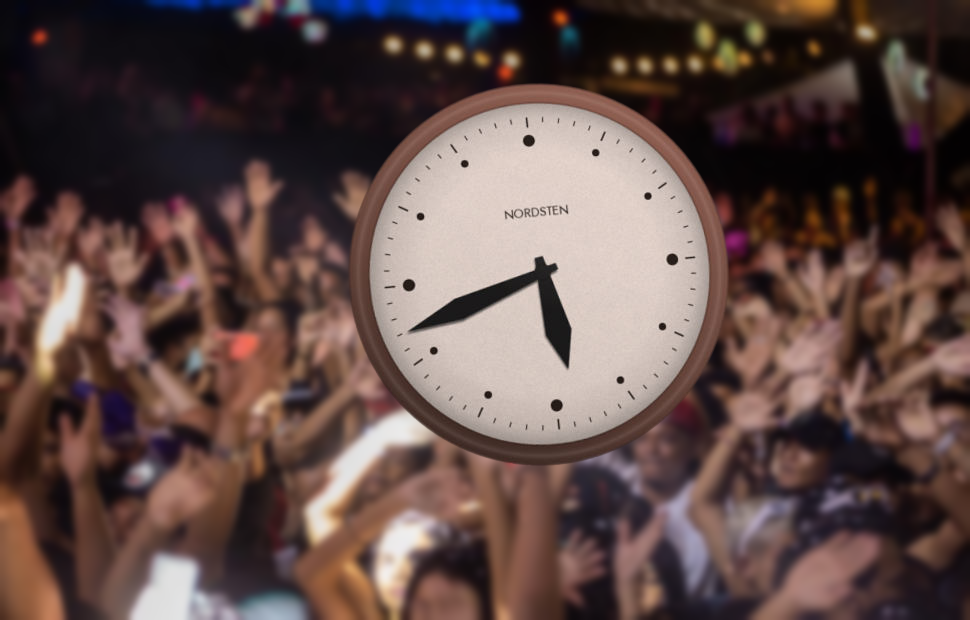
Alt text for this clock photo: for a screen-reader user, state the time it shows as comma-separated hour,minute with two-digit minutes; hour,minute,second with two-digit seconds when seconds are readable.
5,42
